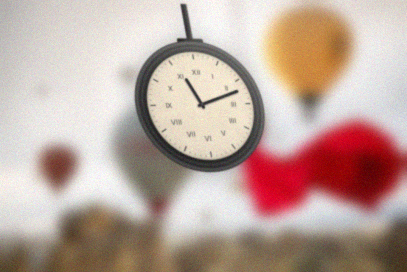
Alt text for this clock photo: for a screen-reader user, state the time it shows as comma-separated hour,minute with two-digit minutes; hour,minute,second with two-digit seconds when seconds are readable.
11,12
